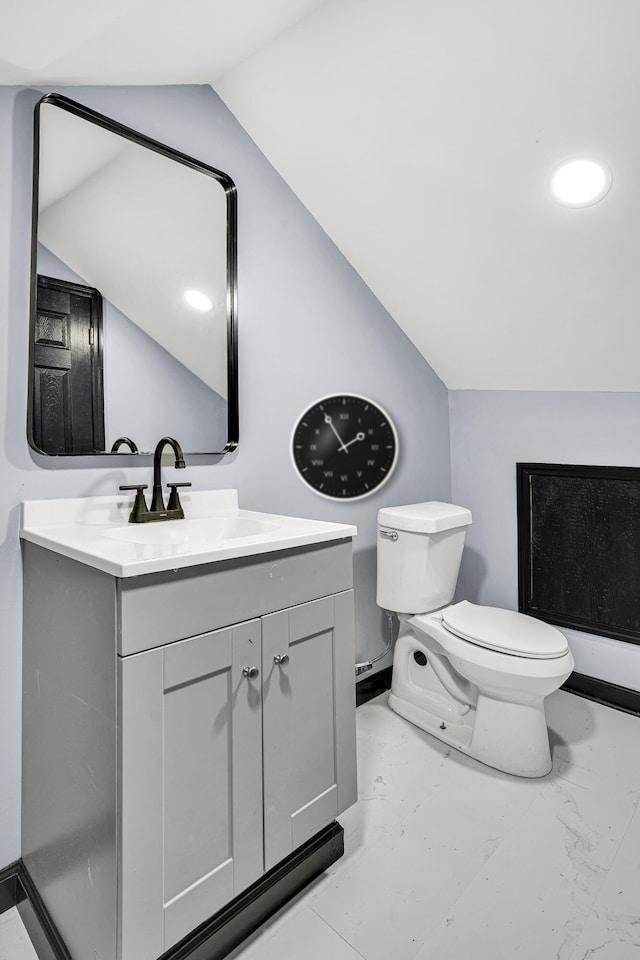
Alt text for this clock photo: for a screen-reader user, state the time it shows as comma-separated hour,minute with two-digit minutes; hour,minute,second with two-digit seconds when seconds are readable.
1,55
